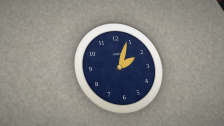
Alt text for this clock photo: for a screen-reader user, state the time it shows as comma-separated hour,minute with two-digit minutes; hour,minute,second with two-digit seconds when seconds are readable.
2,04
